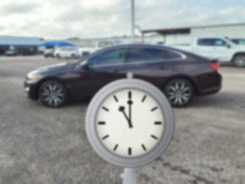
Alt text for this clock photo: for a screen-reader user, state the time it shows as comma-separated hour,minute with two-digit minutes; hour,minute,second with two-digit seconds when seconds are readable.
11,00
